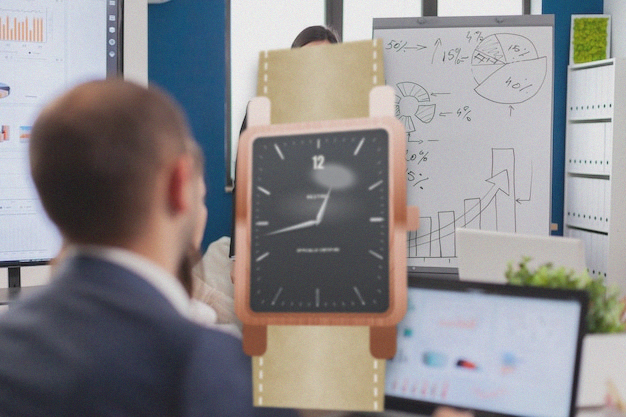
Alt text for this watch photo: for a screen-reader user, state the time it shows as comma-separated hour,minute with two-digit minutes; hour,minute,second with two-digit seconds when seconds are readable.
12,43
